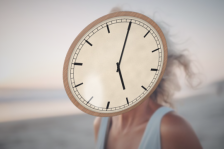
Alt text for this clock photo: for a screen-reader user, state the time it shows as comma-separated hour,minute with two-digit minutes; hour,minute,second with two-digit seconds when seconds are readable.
5,00
